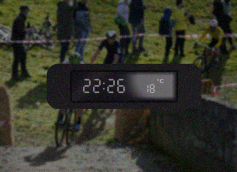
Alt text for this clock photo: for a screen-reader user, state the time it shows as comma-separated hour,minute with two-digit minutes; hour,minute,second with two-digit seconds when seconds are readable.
22,26
